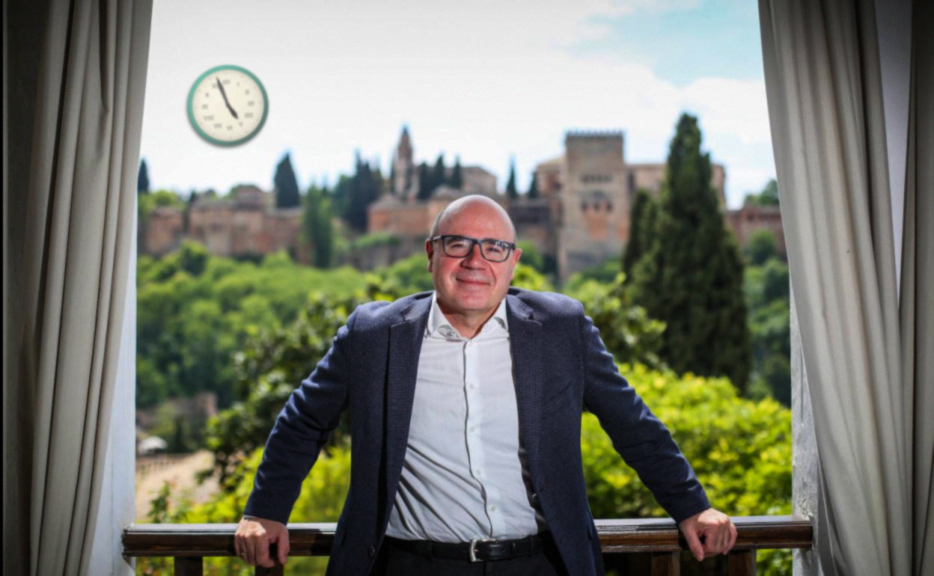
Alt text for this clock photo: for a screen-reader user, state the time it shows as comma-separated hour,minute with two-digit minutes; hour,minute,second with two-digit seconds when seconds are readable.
4,57
